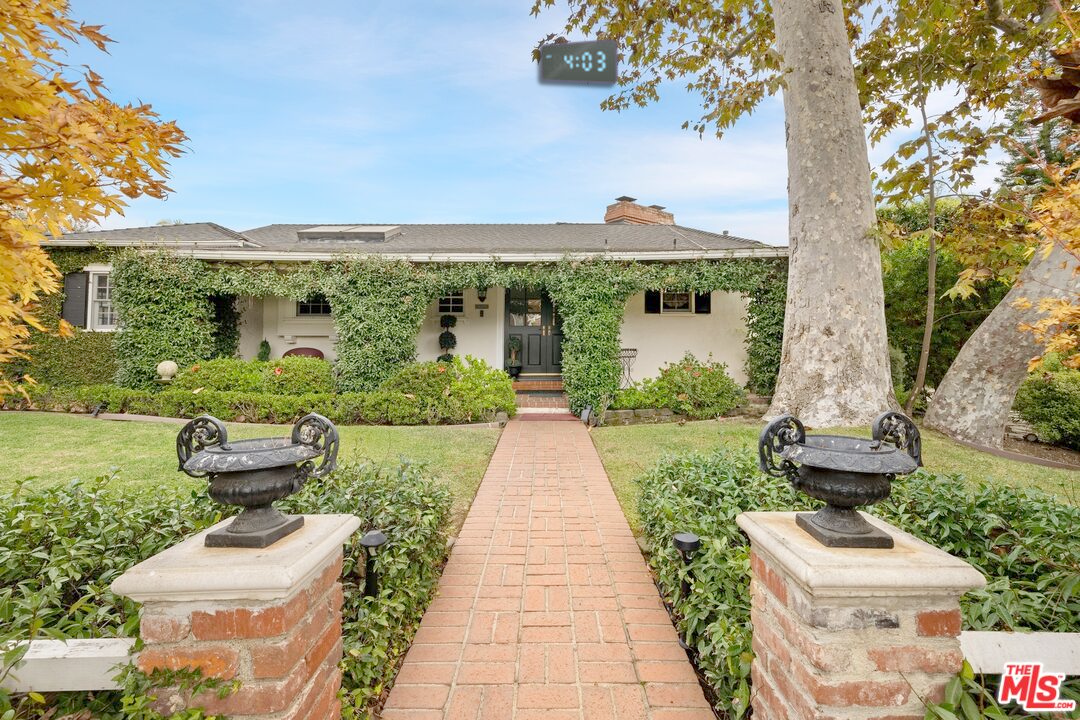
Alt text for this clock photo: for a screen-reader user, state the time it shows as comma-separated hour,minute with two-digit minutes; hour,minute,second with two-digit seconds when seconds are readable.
4,03
